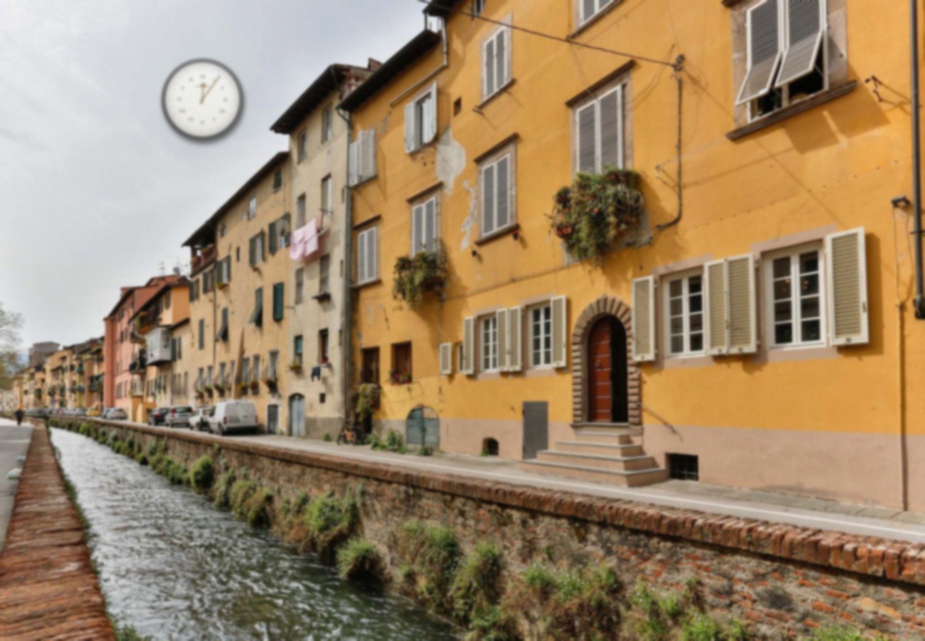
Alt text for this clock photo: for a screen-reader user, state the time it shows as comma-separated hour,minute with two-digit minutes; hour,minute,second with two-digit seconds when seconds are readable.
12,06
